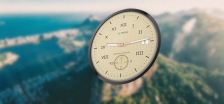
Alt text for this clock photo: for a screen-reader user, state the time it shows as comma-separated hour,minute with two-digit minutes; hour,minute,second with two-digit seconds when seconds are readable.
9,14
